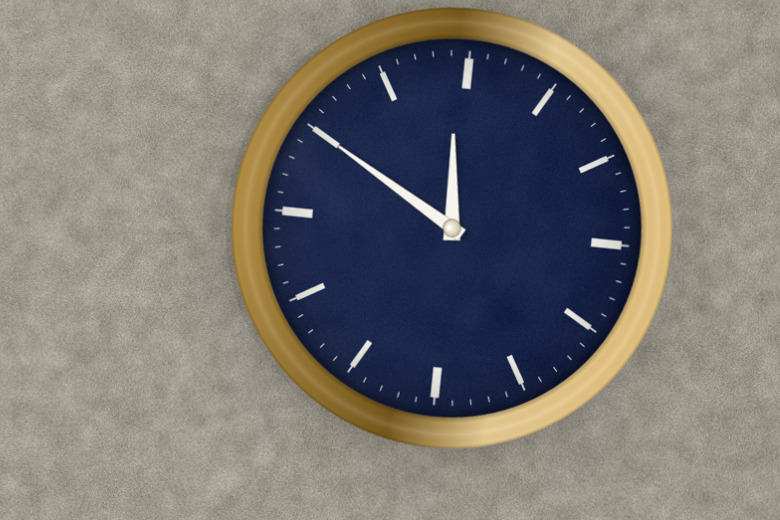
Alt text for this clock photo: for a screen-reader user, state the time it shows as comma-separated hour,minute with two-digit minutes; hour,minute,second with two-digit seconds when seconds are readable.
11,50
